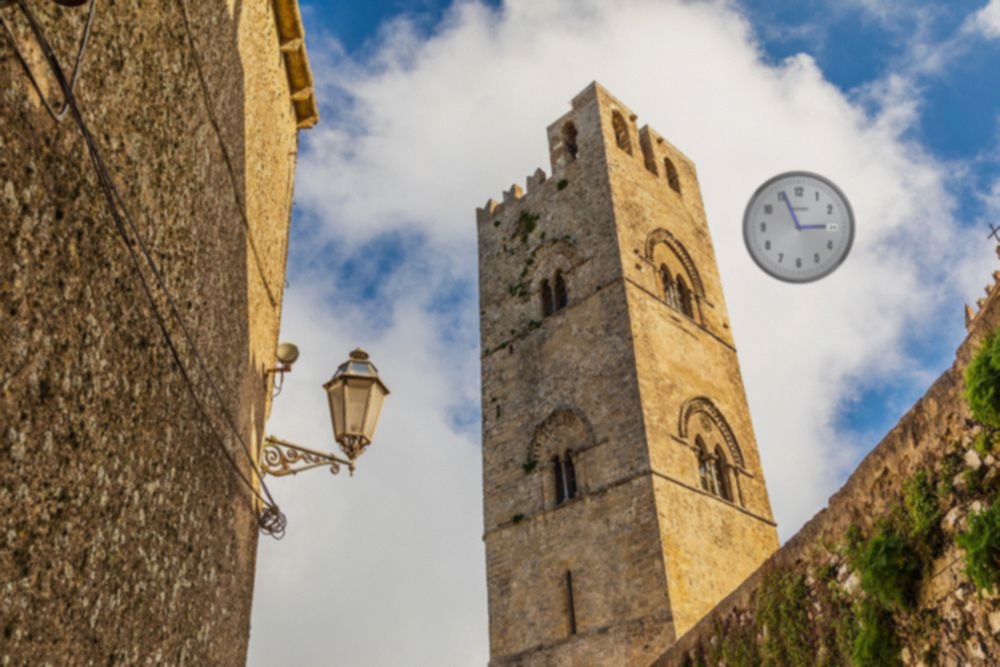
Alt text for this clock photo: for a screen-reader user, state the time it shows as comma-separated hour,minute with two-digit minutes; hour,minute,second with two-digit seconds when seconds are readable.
2,56
